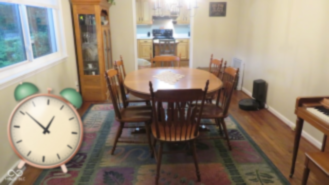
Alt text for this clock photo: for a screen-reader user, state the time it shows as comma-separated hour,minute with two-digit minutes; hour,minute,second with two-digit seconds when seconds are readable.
12,51
